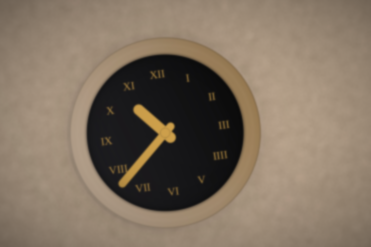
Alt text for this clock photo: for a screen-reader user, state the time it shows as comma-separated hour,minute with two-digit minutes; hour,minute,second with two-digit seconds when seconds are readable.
10,38
